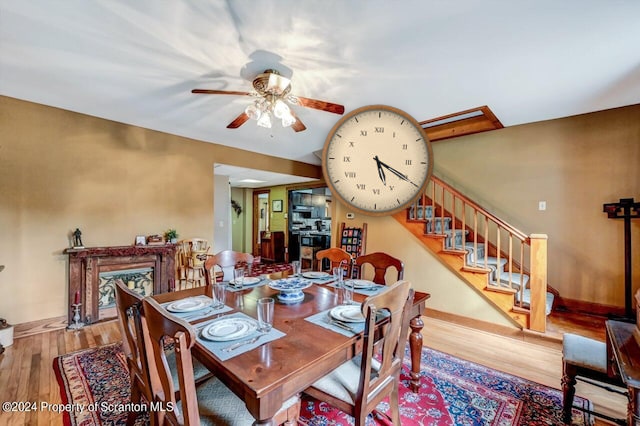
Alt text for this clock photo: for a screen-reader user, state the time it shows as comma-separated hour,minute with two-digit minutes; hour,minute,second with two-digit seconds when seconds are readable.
5,20
